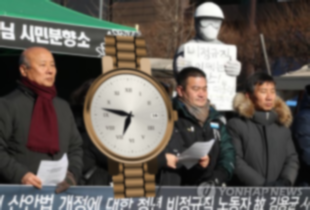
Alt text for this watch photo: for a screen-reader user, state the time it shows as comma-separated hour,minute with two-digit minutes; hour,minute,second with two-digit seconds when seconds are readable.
6,47
